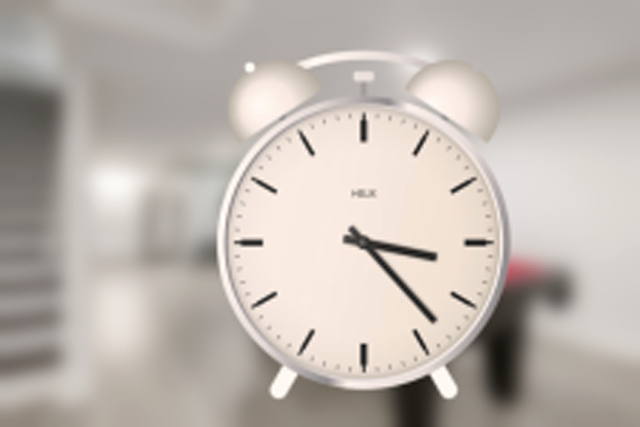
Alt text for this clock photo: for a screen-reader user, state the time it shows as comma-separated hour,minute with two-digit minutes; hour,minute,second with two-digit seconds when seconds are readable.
3,23
